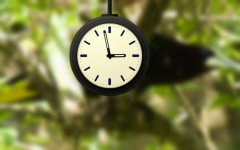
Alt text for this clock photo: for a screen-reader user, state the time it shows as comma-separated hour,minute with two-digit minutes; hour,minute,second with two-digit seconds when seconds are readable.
2,58
